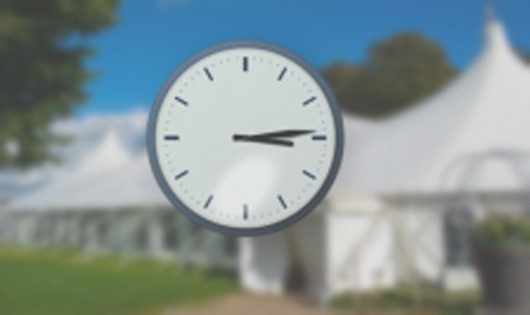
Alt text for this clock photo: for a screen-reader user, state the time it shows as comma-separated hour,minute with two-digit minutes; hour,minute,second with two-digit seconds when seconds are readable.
3,14
